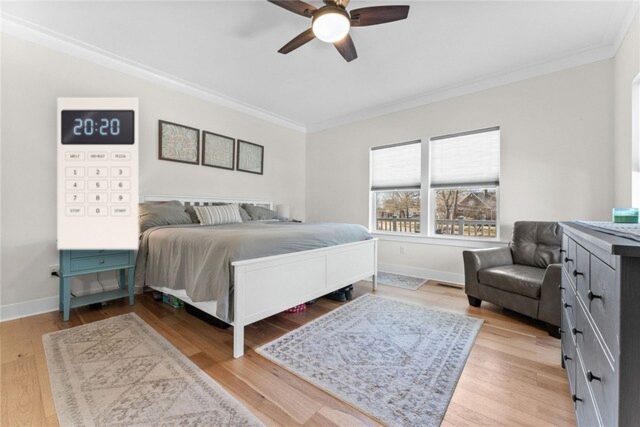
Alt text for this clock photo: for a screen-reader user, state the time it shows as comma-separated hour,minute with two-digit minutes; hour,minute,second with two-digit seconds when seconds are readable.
20,20
